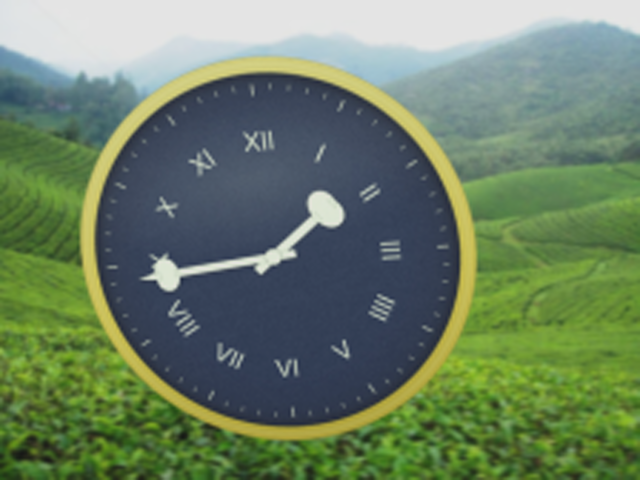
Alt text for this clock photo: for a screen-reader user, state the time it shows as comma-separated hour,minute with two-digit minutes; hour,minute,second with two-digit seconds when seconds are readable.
1,44
